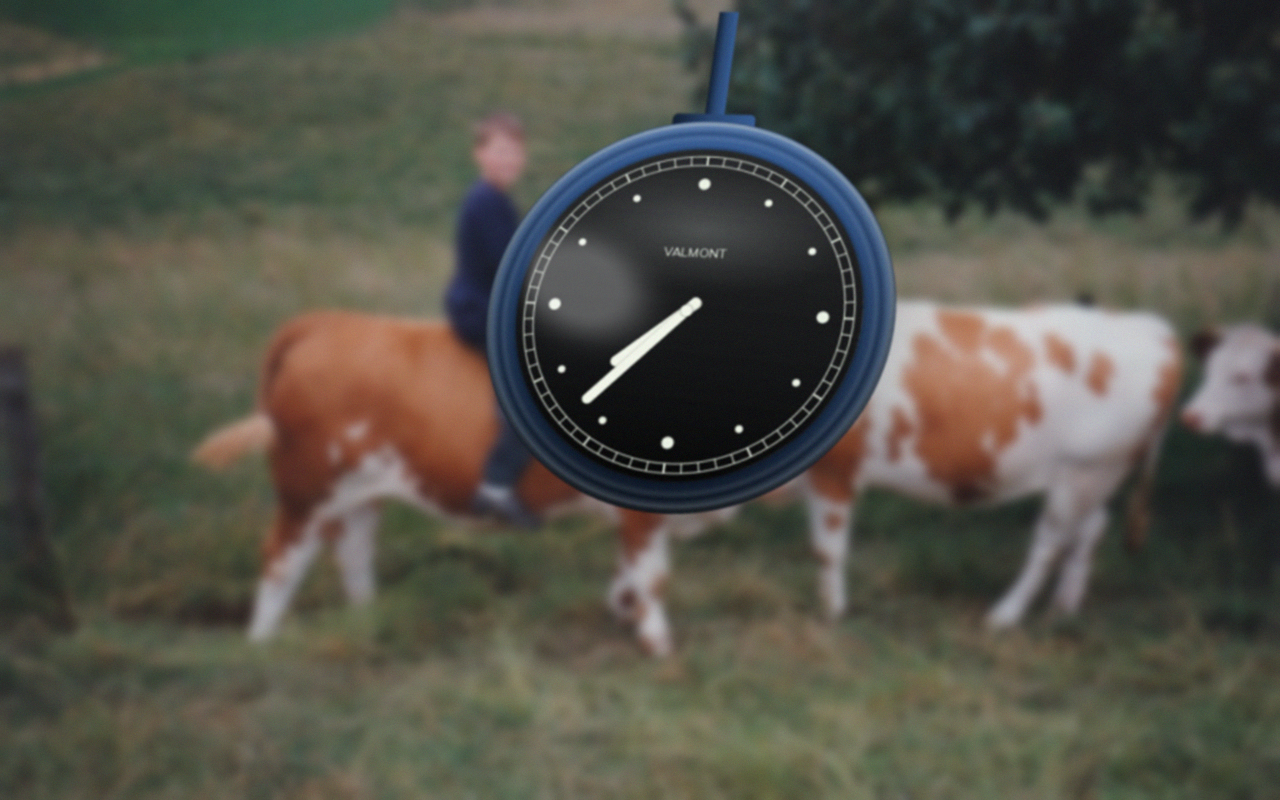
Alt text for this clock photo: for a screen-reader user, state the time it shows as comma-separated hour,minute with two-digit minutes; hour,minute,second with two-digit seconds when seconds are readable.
7,37
